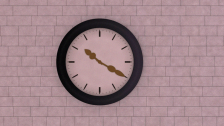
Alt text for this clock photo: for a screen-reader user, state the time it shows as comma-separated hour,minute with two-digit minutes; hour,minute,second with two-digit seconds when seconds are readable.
10,20
